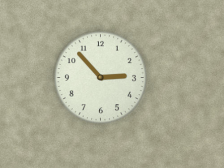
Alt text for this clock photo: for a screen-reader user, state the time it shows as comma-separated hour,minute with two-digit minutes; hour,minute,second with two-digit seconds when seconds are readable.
2,53
